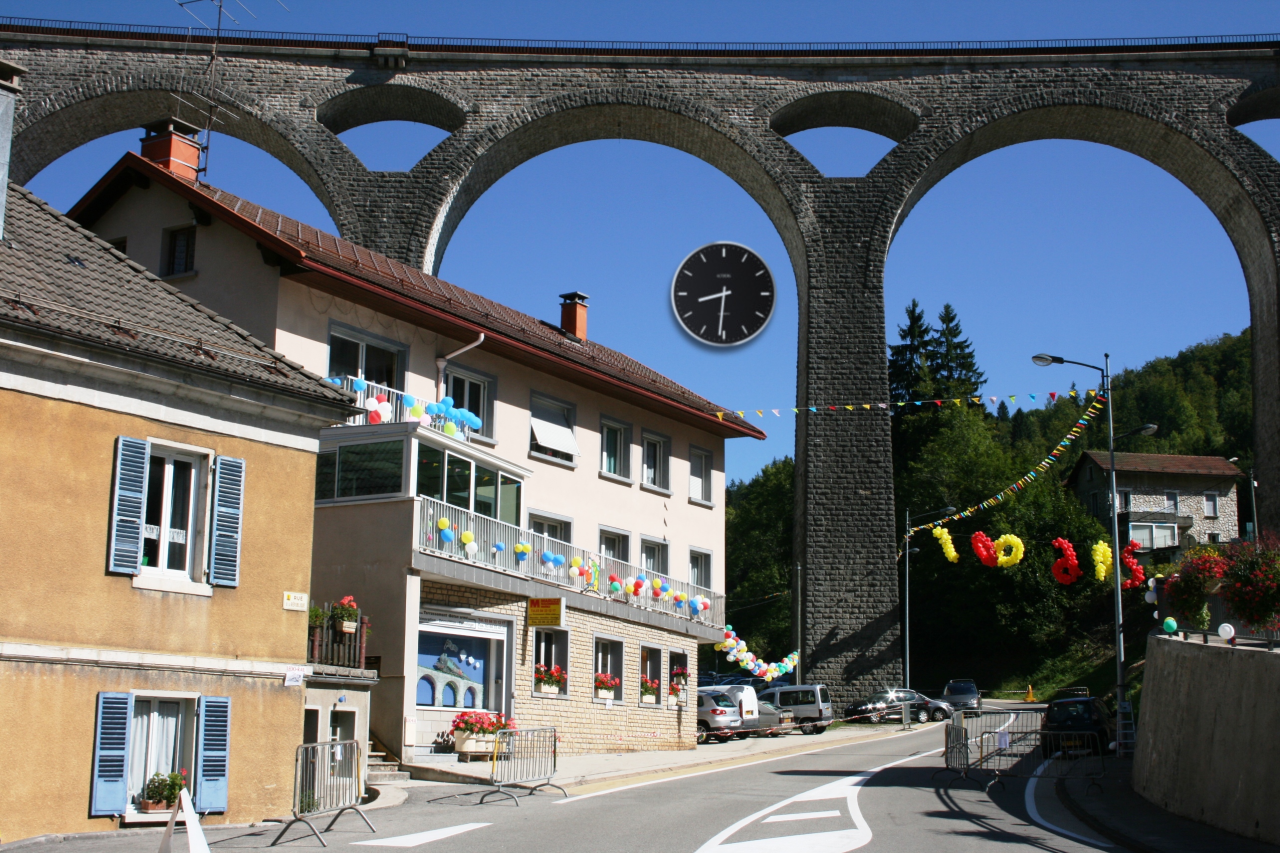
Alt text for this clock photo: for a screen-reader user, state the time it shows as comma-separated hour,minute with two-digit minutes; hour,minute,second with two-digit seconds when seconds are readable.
8,31
